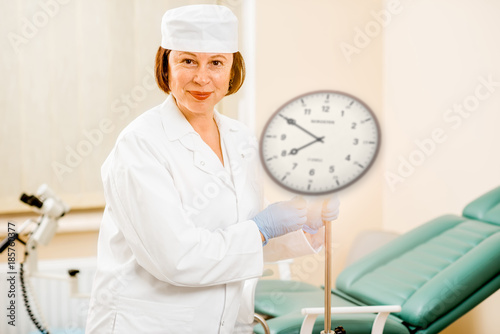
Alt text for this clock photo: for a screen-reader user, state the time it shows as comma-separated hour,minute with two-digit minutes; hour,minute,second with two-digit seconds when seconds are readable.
7,50
